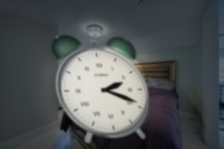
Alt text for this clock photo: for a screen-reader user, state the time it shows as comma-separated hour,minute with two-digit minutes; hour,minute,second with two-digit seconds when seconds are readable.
2,19
